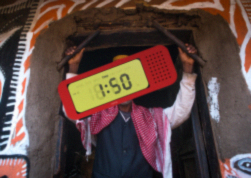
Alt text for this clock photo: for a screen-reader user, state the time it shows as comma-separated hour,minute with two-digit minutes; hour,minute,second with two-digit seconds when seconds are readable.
1,50
